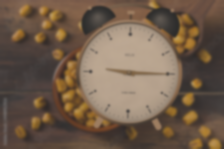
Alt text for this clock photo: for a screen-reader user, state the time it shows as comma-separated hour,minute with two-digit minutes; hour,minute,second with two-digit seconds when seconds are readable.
9,15
